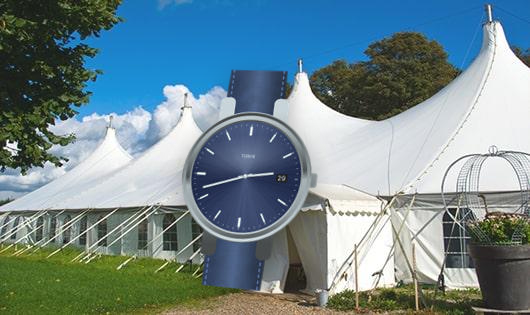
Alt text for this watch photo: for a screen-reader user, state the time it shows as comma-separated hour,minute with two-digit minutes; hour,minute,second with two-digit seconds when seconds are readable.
2,42
